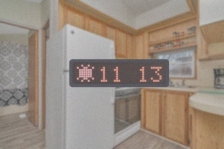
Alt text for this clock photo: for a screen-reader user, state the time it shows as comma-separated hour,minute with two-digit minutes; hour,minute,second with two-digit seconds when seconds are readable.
11,13
